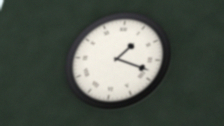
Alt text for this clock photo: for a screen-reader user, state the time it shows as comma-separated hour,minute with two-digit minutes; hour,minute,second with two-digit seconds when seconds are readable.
1,18
